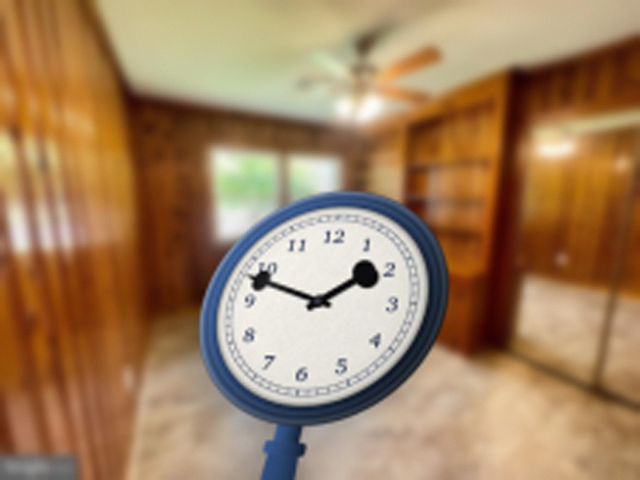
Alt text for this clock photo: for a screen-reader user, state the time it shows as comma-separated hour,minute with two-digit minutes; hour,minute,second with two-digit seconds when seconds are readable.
1,48
